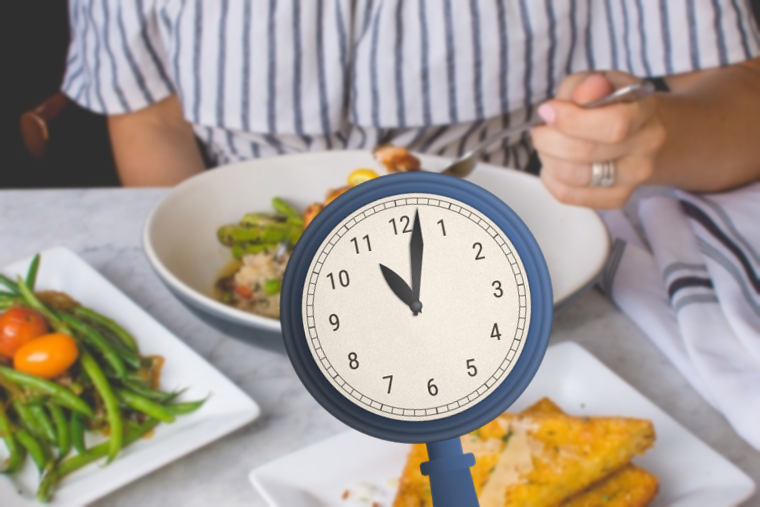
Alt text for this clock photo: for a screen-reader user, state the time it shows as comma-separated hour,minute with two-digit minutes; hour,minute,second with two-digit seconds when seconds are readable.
11,02
